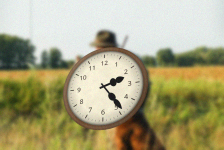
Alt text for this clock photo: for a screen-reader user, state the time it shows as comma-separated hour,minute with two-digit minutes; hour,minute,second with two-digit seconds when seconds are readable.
2,24
